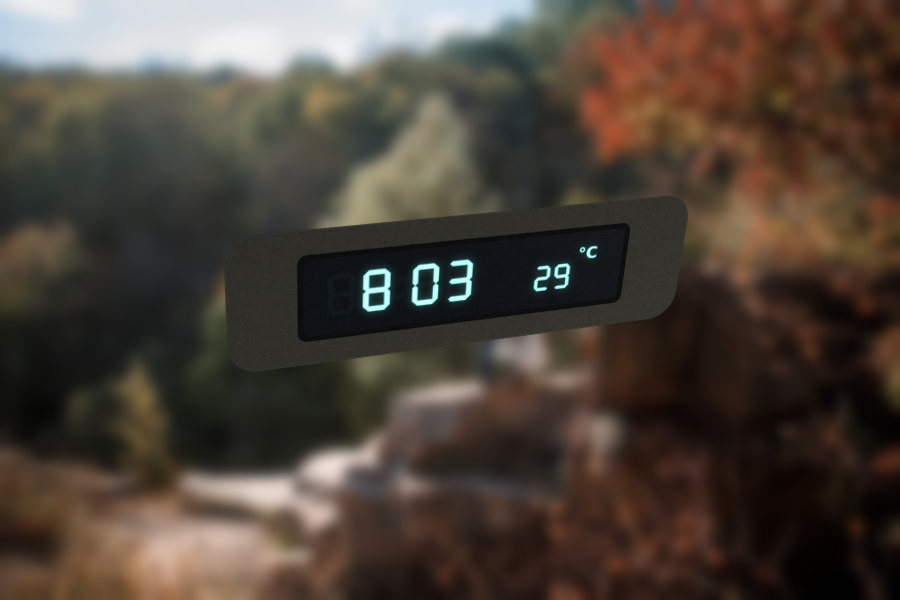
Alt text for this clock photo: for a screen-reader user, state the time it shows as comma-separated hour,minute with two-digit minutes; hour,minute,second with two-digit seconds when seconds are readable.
8,03
